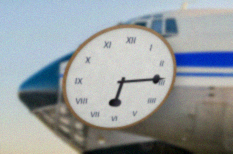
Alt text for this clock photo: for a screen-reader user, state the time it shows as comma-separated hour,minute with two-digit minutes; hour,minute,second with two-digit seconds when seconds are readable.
6,14
